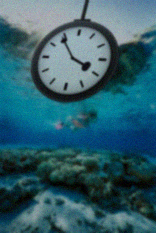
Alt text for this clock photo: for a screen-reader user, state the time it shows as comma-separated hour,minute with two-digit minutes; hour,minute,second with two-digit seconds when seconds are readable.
3,54
